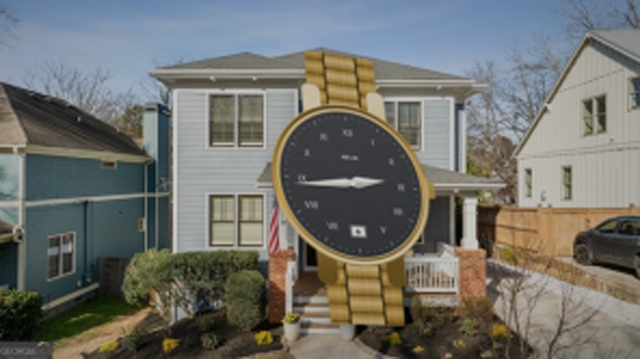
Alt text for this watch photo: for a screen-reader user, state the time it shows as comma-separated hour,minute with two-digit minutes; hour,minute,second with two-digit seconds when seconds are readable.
2,44
